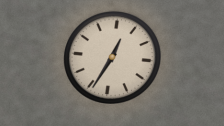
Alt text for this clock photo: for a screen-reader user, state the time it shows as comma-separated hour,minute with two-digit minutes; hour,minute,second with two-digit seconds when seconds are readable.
12,34
